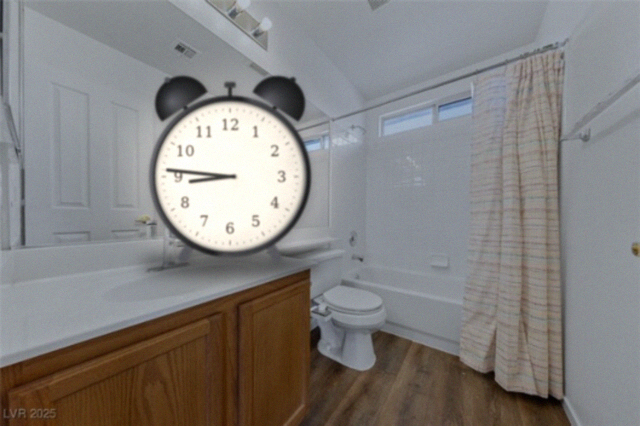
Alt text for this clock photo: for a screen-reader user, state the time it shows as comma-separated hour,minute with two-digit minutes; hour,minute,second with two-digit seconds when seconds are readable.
8,46
